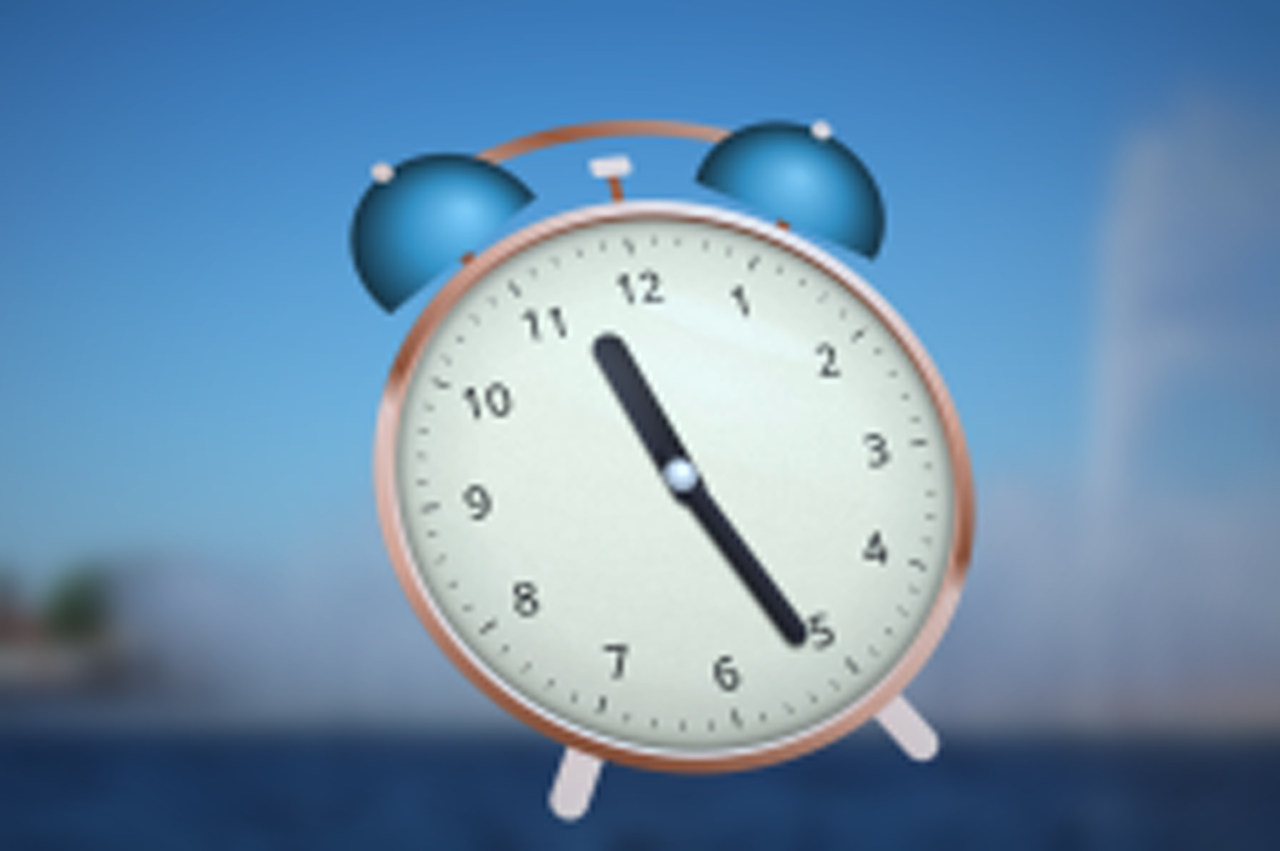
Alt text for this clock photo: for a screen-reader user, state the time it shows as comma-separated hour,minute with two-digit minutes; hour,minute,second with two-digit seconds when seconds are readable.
11,26
